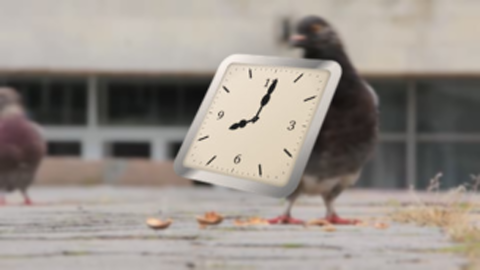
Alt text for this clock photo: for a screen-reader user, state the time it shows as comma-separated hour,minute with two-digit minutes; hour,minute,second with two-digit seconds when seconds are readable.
8,01
